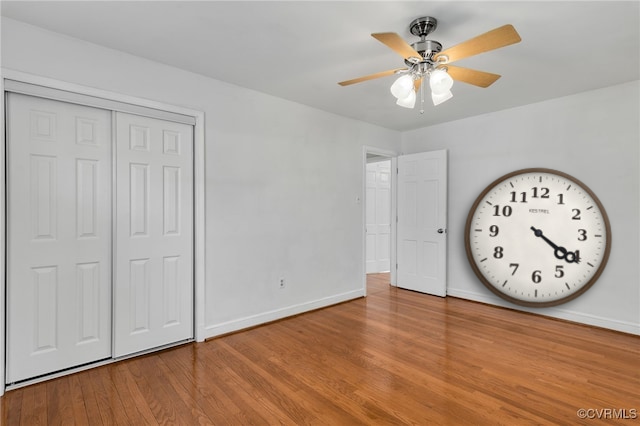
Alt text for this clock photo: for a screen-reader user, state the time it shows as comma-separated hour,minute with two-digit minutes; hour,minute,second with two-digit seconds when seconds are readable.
4,21
